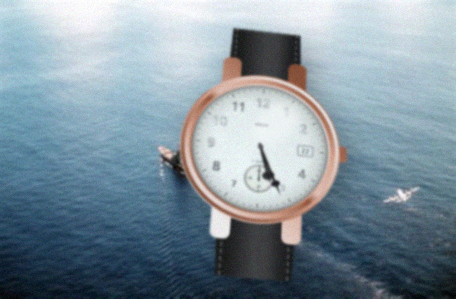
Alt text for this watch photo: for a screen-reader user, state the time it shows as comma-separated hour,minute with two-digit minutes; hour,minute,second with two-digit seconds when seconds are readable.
5,26
